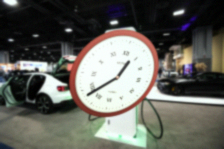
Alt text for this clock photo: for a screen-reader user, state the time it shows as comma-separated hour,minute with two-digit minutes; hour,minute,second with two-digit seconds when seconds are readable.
12,38
